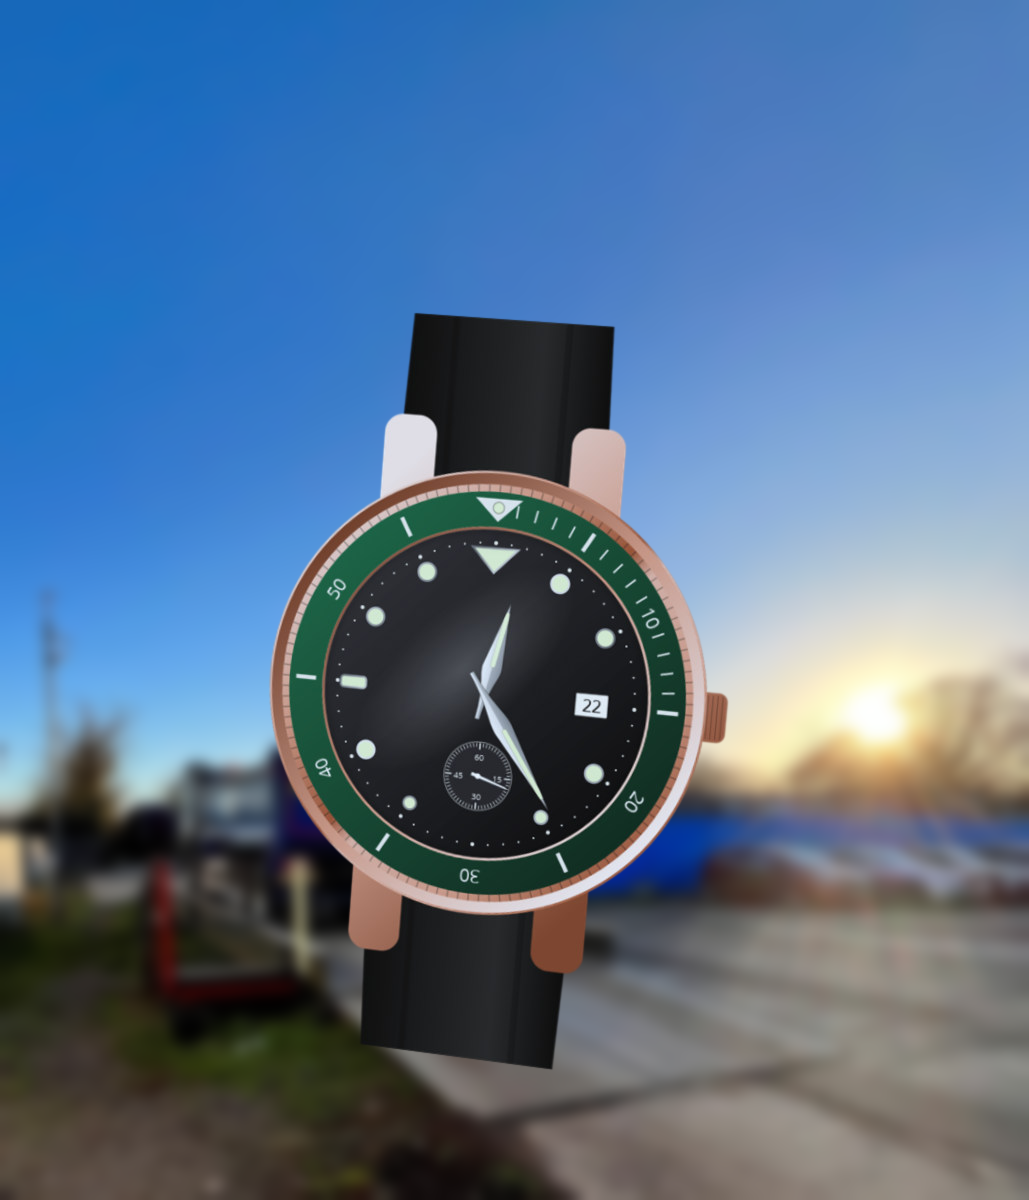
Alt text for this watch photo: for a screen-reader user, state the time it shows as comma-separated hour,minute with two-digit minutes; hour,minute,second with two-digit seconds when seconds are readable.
12,24,18
